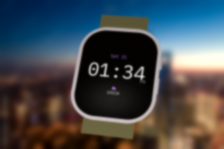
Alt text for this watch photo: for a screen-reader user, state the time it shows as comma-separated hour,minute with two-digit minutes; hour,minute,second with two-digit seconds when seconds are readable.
1,34
